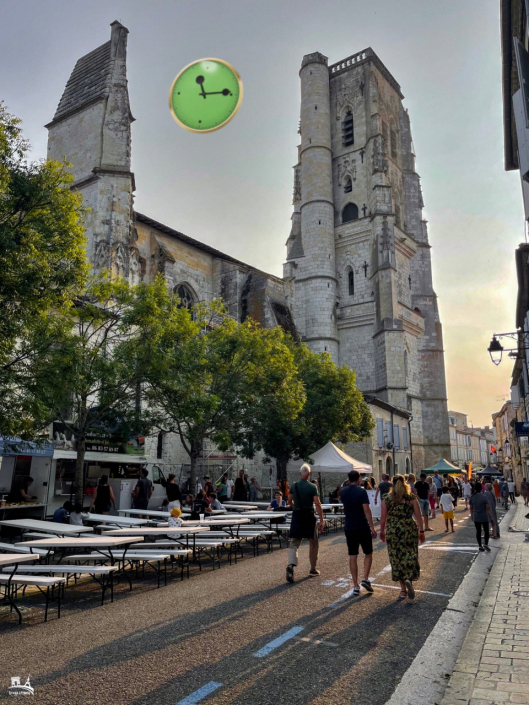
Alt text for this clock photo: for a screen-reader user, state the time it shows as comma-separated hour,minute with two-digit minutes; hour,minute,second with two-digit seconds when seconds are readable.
11,14
